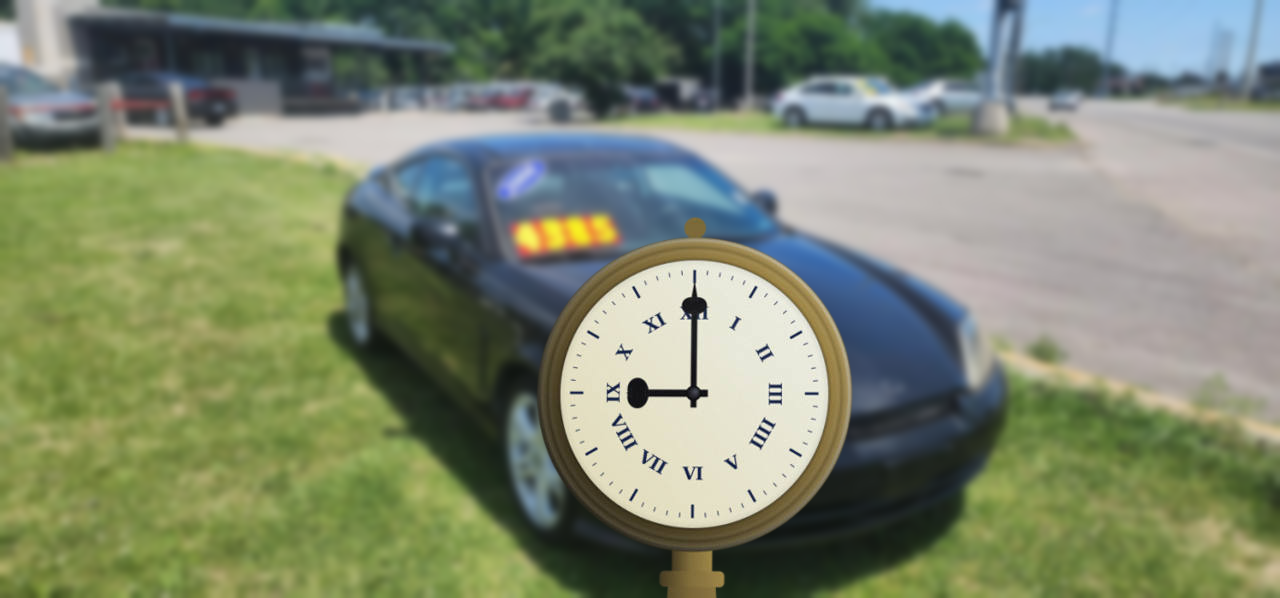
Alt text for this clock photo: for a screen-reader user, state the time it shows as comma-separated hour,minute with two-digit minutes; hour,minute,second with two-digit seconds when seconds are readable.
9,00
